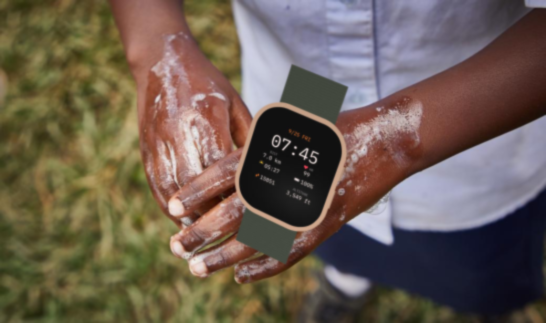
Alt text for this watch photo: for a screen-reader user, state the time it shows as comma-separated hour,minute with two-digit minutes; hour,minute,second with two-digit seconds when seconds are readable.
7,45
